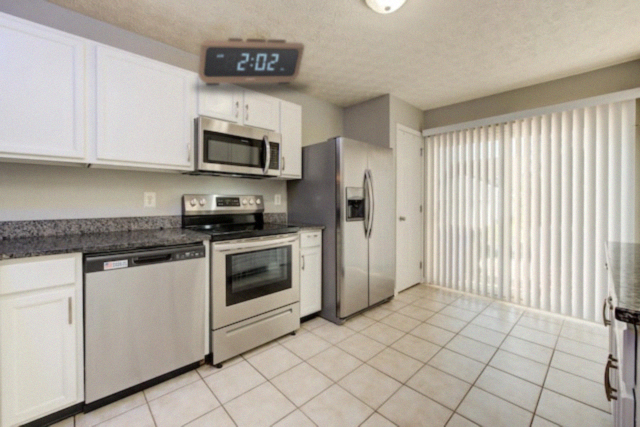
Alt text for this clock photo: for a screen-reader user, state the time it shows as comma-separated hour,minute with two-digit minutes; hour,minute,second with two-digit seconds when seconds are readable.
2,02
